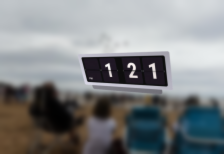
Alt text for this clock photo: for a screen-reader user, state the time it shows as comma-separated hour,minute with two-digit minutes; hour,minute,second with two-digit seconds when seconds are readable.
1,21
